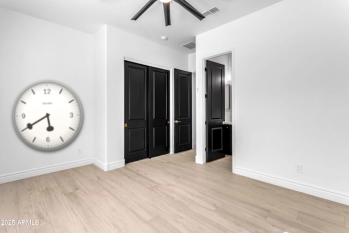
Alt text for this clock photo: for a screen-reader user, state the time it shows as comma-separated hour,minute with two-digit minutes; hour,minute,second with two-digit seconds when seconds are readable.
5,40
